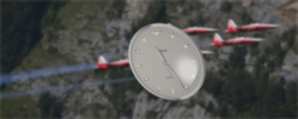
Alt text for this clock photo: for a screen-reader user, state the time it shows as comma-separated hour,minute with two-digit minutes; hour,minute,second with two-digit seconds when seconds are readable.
11,26
